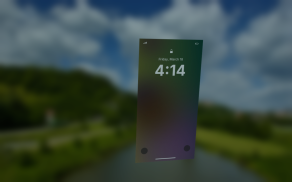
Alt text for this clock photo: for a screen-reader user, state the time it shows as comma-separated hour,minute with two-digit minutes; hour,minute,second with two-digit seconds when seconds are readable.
4,14
